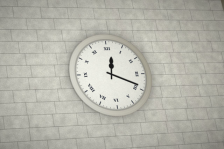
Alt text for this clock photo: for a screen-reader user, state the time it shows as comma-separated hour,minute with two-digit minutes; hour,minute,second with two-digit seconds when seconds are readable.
12,19
